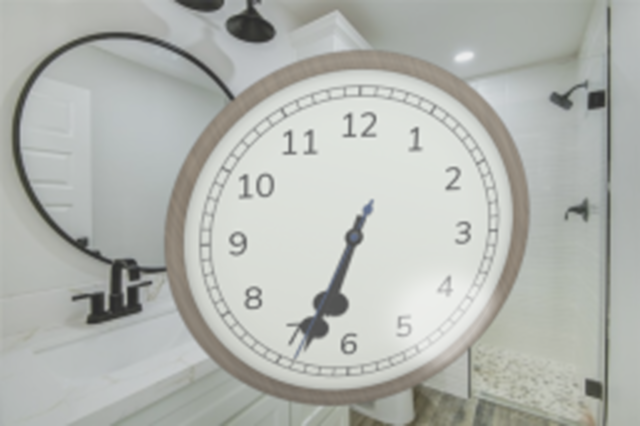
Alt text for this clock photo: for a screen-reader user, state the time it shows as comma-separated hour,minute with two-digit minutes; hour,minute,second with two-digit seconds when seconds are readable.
6,33,34
